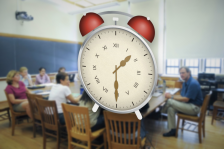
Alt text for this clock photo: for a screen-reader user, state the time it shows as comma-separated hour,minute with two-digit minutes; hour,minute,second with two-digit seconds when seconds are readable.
1,30
